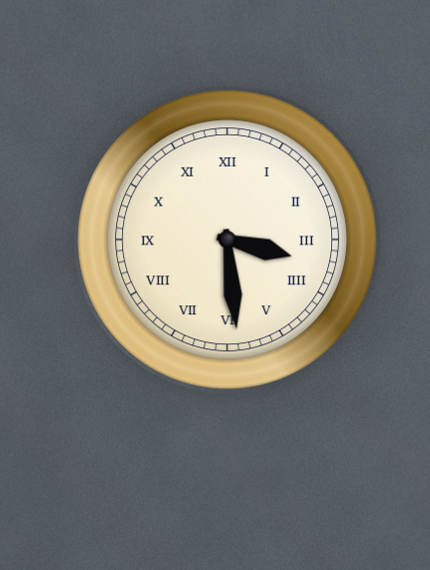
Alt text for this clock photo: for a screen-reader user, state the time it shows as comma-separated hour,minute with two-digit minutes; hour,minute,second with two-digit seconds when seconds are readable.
3,29
